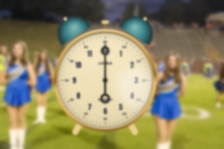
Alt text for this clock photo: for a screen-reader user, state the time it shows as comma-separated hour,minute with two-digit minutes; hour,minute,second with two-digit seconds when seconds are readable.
6,00
